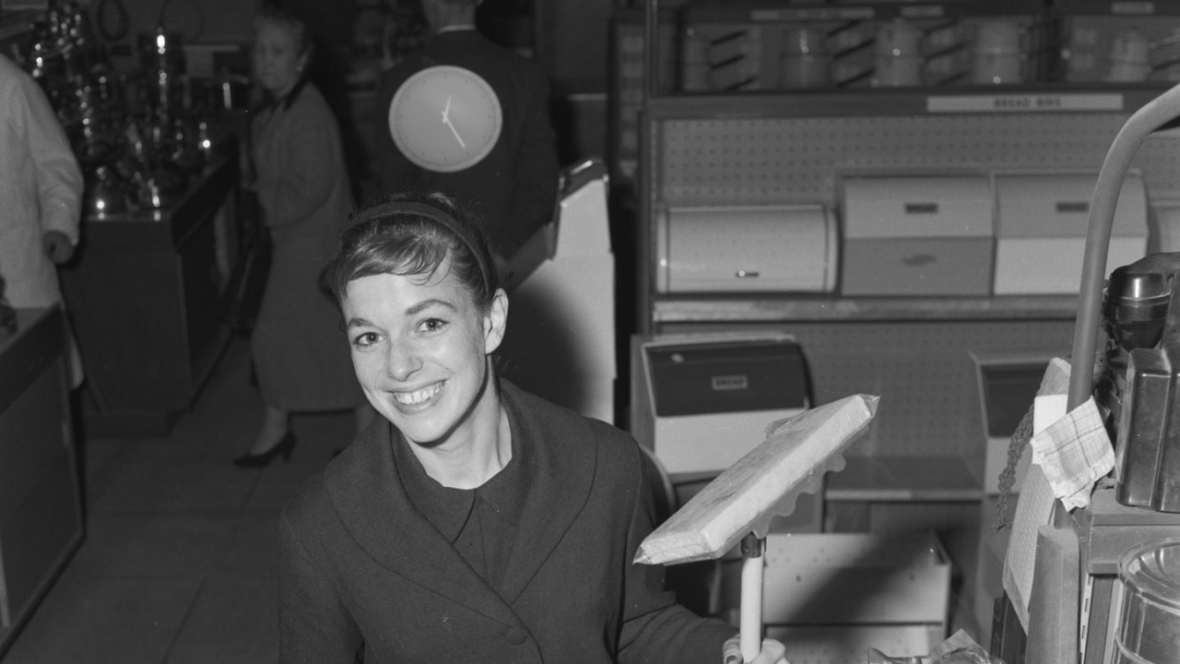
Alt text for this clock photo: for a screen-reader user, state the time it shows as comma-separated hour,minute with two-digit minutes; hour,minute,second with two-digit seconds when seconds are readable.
12,25
